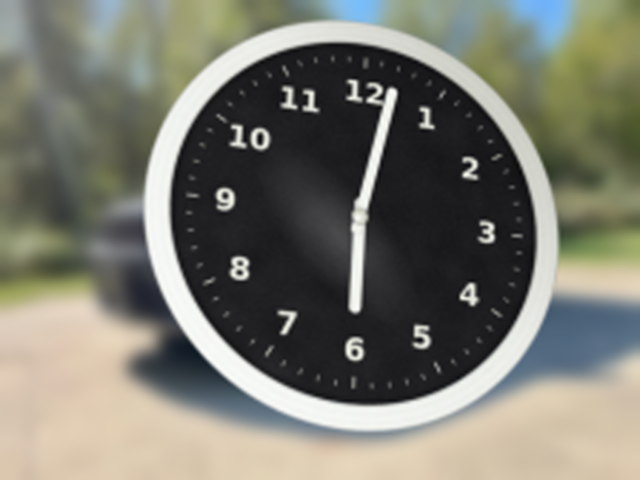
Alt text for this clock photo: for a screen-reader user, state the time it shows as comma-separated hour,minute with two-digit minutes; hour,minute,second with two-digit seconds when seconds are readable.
6,02
